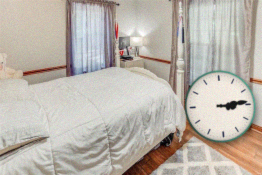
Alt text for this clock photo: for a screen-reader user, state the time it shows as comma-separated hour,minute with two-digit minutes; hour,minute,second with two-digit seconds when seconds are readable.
3,14
